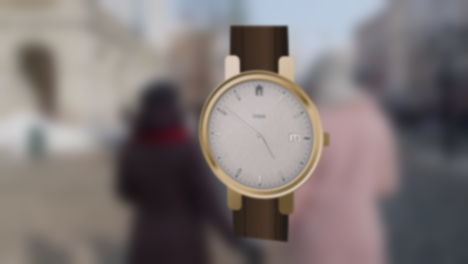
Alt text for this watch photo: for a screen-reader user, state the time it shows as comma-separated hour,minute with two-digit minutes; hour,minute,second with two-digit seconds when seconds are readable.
4,51
